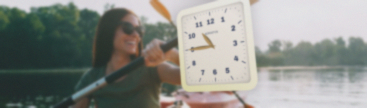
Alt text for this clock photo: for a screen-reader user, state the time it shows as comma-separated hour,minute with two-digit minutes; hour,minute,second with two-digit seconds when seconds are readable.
10,45
